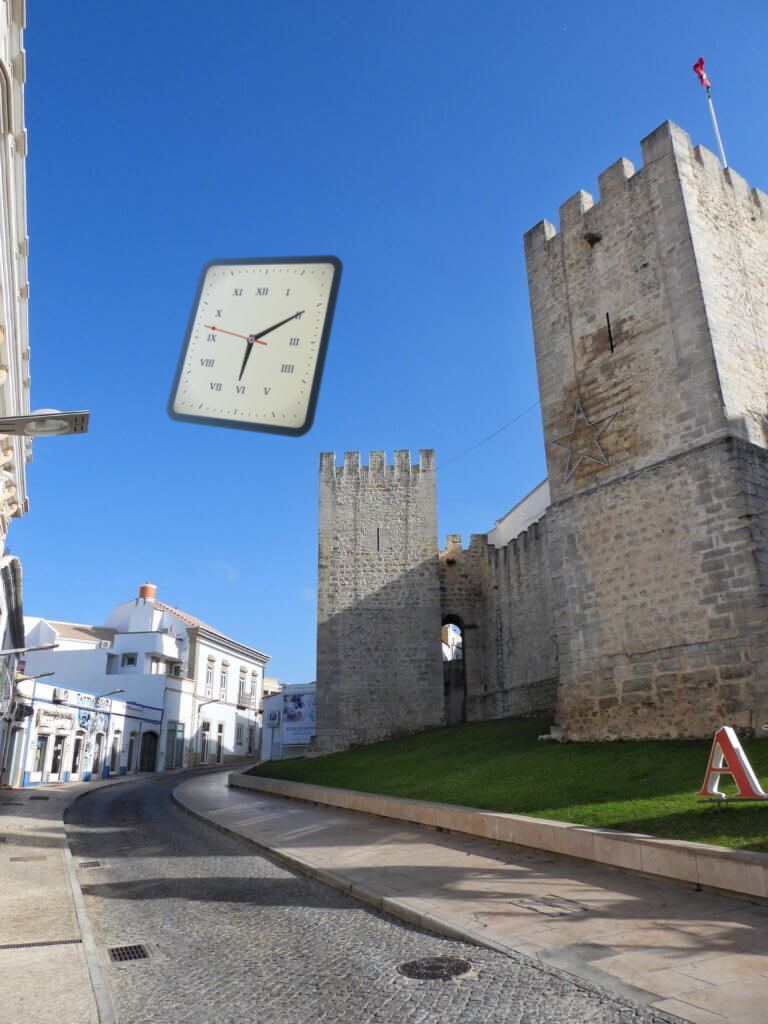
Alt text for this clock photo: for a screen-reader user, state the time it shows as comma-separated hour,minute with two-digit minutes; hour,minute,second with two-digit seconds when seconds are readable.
6,09,47
